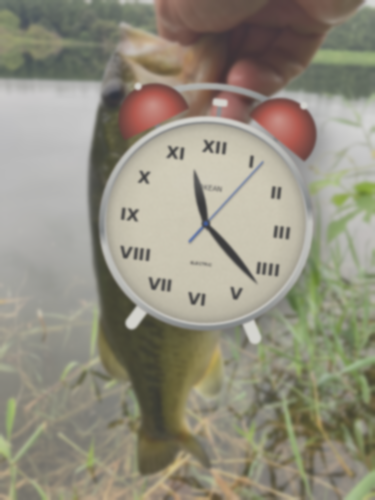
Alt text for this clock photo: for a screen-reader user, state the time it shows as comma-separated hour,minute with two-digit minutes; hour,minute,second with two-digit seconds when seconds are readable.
11,22,06
